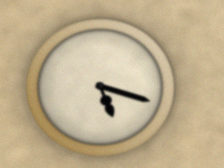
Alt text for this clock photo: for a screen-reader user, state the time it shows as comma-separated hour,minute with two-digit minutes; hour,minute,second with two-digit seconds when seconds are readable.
5,18
